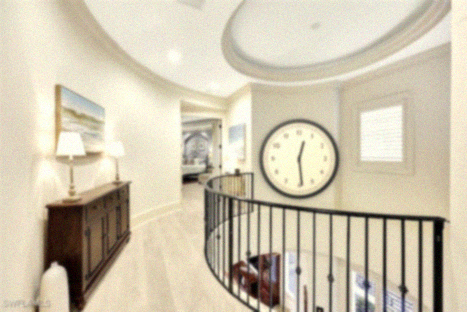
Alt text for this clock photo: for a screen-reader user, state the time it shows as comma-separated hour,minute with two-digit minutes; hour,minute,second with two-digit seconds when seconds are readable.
12,29
